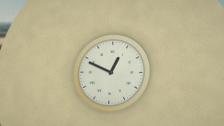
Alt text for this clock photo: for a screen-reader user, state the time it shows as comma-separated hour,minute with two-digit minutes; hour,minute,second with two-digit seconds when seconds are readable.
12,49
